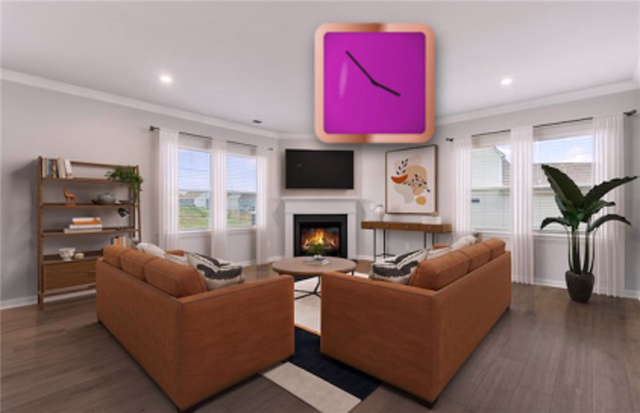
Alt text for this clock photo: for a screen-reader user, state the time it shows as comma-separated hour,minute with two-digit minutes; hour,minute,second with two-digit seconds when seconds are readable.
3,53
